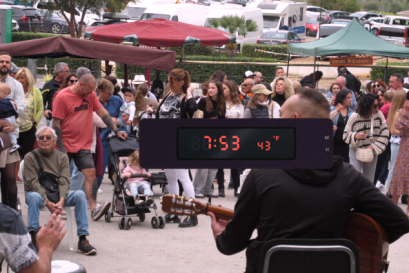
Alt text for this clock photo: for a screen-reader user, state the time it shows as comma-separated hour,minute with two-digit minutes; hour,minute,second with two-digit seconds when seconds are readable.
7,53
